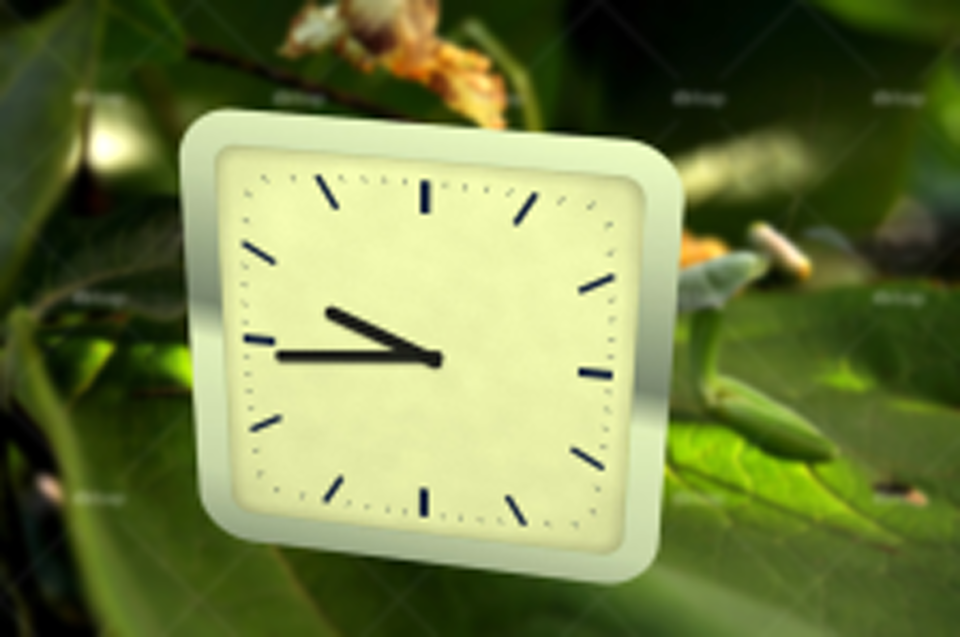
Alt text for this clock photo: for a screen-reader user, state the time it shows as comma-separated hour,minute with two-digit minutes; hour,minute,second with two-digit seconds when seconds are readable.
9,44
